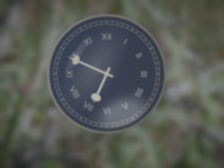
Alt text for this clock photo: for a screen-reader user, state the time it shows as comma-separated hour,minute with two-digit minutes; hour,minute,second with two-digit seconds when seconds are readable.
6,49
